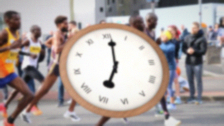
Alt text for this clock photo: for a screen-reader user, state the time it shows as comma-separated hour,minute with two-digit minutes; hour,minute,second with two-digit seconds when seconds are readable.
7,01
